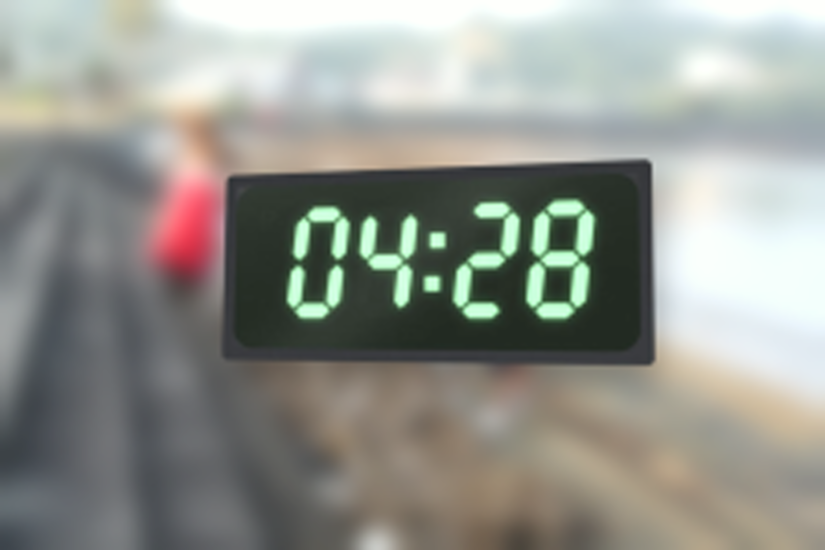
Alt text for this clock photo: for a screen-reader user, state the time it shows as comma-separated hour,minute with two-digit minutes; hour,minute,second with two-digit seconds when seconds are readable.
4,28
